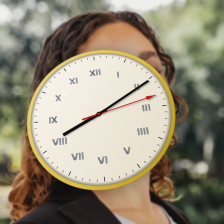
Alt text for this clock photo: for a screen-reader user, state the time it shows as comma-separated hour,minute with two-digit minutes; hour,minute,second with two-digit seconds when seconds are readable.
8,10,13
